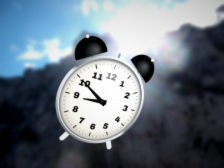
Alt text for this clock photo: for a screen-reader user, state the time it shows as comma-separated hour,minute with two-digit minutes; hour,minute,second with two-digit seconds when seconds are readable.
8,50
